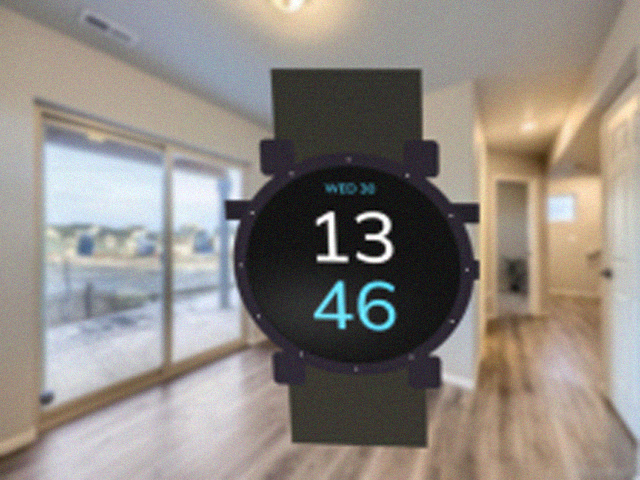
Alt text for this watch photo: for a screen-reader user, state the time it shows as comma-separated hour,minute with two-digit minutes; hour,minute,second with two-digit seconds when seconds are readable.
13,46
